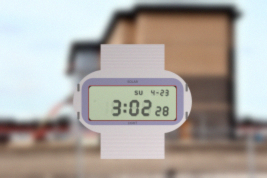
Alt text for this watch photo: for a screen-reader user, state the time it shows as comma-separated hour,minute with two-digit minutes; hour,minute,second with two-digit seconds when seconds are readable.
3,02,28
